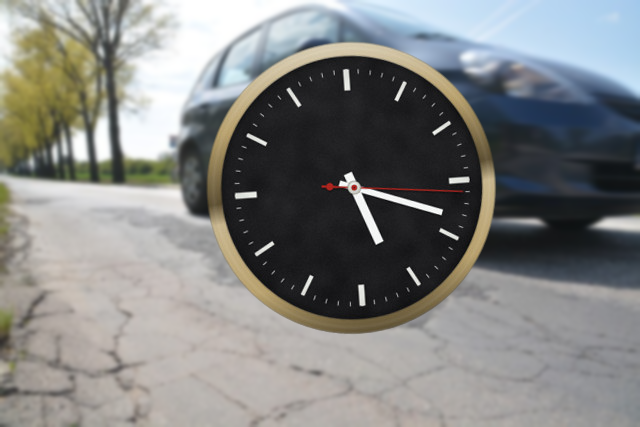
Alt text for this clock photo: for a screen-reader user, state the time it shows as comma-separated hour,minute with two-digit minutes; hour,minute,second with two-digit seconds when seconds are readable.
5,18,16
